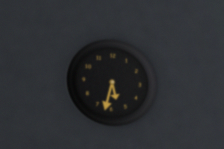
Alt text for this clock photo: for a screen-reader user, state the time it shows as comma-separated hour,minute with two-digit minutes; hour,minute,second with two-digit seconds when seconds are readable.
5,32
